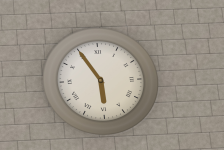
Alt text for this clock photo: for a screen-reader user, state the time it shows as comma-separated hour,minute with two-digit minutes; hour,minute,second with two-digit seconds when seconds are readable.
5,55
